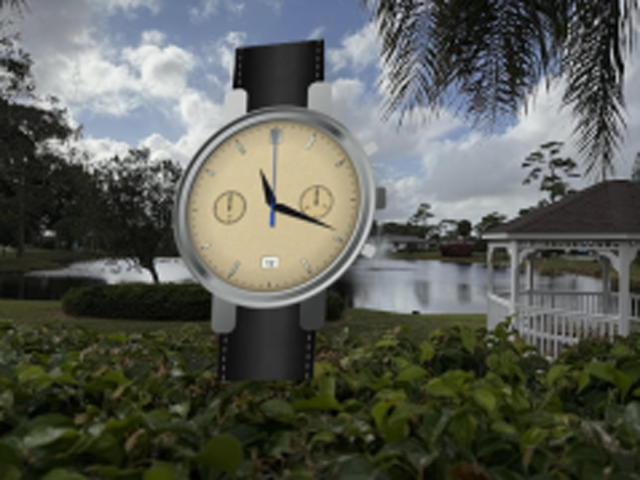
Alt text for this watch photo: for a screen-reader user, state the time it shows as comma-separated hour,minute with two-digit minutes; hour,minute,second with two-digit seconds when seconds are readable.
11,19
